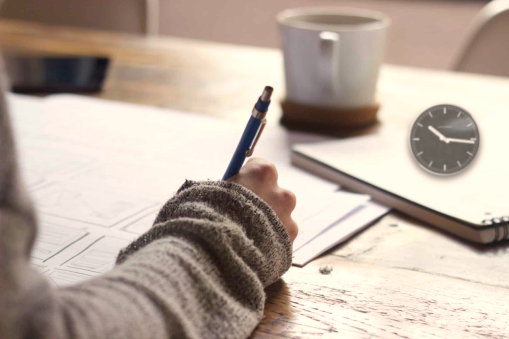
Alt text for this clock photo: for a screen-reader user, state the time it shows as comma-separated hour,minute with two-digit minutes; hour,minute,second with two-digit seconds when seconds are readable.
10,16
